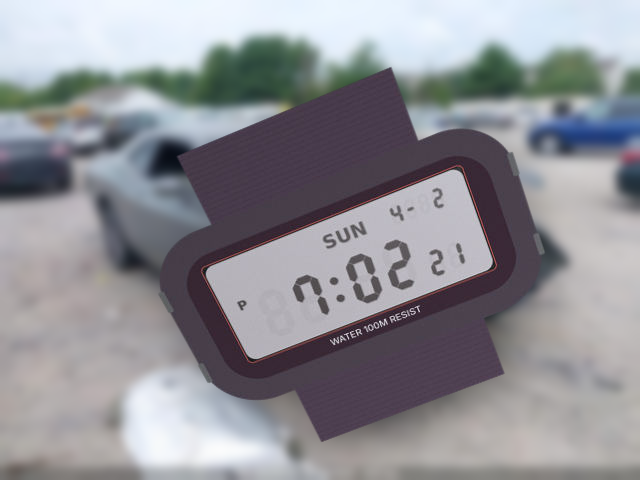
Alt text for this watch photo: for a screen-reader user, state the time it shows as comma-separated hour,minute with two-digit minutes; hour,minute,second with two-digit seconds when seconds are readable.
7,02,21
